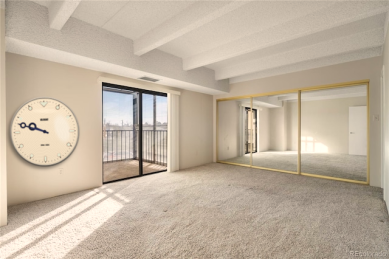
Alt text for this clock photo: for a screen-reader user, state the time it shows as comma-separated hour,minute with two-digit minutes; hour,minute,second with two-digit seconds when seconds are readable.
9,48
